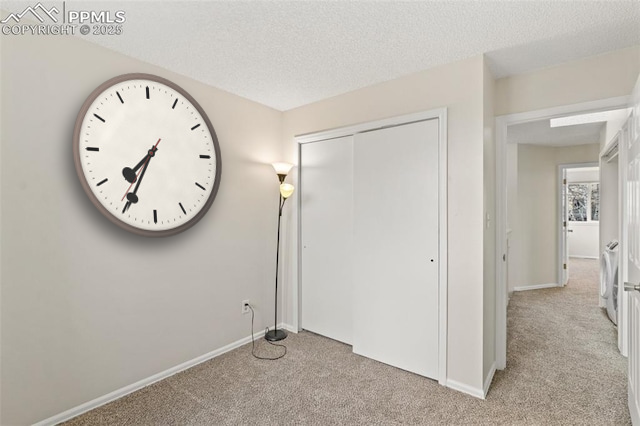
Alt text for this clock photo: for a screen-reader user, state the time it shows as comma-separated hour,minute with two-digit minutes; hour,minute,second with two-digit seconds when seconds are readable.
7,34,36
